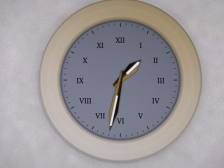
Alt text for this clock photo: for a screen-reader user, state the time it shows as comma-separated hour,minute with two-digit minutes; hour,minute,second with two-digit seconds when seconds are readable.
1,32
